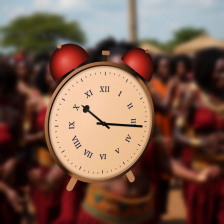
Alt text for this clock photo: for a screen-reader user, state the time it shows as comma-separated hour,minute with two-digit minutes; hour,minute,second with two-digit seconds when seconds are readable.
10,16
